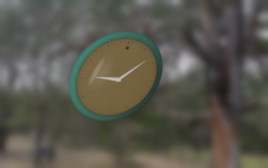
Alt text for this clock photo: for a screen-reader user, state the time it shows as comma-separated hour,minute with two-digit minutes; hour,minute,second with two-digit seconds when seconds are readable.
9,08
